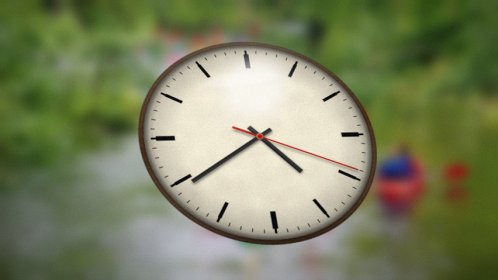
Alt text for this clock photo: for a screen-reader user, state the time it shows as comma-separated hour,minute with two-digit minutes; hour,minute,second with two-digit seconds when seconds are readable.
4,39,19
